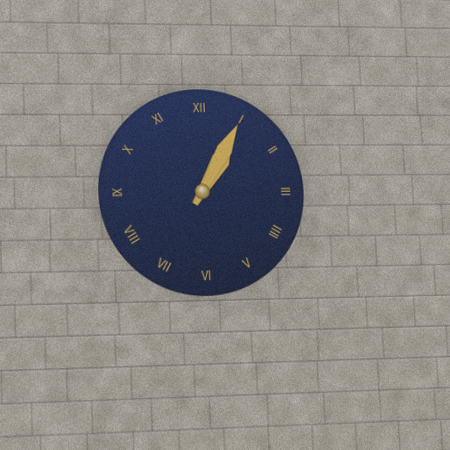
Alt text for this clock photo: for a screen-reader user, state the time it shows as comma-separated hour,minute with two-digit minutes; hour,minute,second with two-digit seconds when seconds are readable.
1,05
